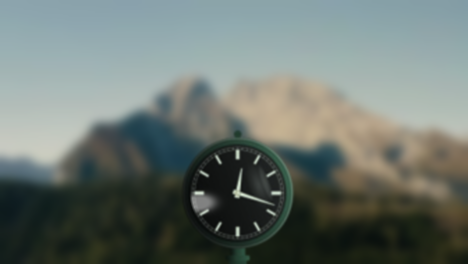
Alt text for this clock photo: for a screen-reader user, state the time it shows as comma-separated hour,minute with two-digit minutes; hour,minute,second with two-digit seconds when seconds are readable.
12,18
